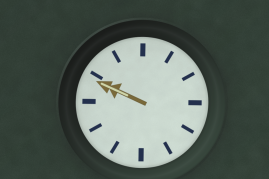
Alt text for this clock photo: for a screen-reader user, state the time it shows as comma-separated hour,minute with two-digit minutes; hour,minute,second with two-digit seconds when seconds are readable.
9,49
